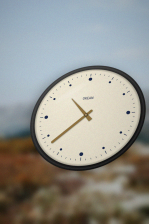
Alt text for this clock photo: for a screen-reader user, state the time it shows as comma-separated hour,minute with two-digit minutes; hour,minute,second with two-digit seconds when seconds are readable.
10,38
